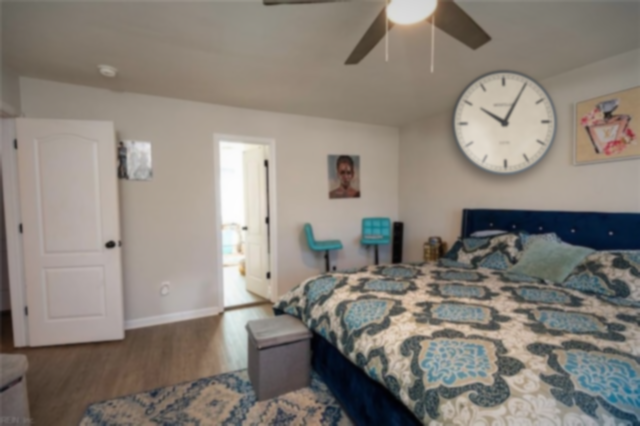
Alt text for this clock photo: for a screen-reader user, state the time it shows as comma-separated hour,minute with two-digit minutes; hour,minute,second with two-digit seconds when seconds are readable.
10,05
